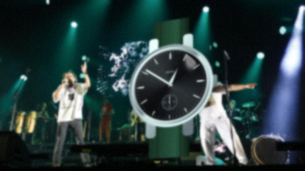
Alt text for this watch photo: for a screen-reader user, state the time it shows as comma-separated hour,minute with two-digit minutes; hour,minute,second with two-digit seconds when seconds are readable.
12,51
